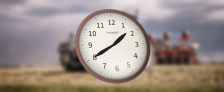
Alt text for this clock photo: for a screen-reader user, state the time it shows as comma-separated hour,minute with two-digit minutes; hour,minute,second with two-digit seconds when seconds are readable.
1,40
